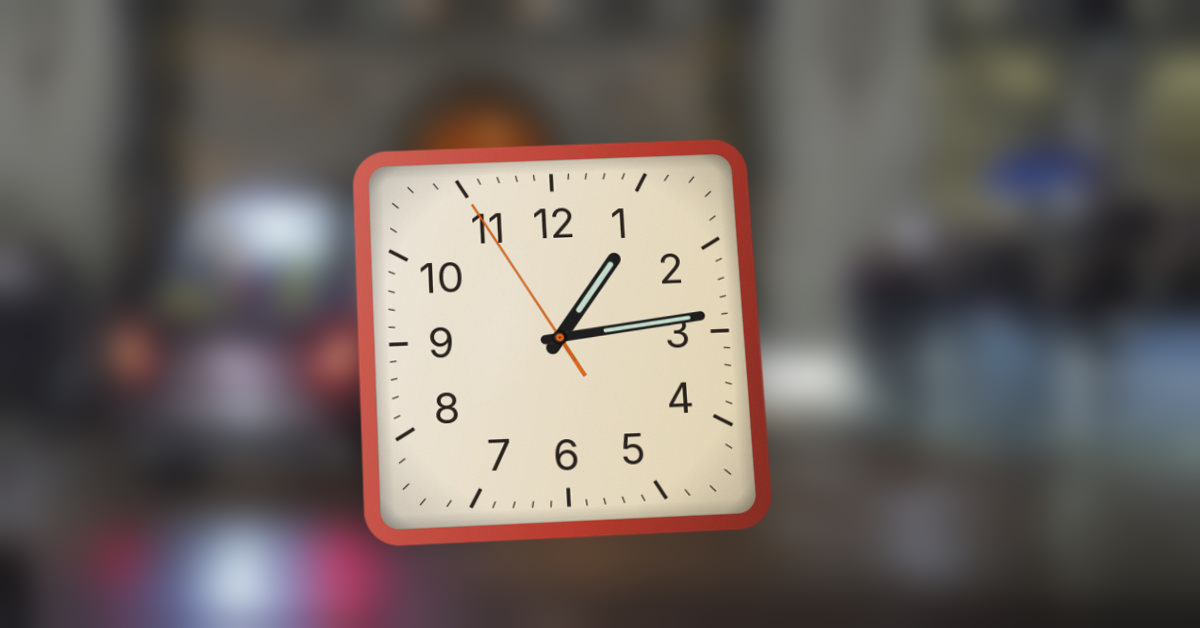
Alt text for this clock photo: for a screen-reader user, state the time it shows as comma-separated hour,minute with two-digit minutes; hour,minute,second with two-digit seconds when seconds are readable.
1,13,55
